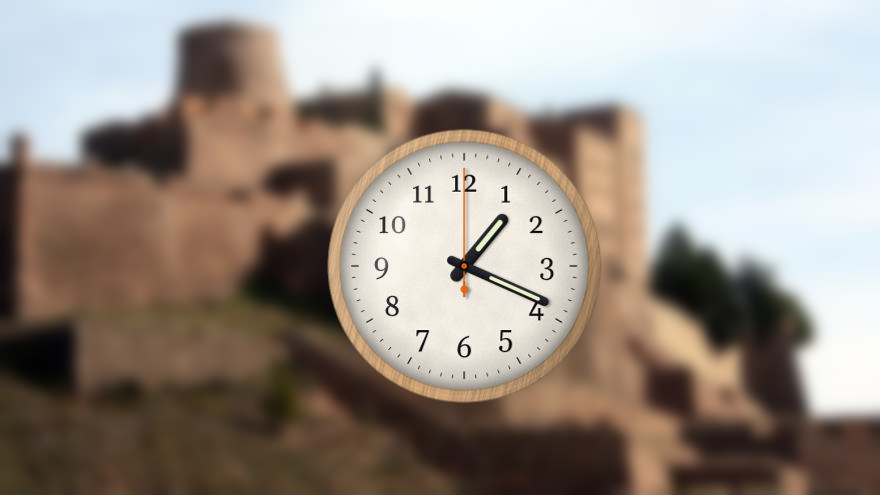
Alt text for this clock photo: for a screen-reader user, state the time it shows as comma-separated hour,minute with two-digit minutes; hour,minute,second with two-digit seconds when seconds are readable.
1,19,00
